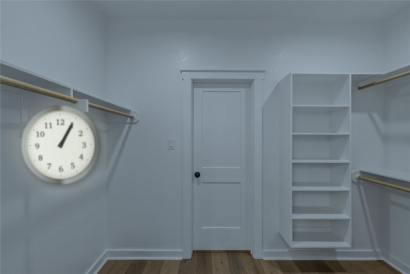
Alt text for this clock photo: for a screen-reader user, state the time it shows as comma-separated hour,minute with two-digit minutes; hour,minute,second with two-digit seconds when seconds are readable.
1,05
